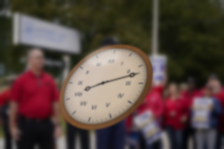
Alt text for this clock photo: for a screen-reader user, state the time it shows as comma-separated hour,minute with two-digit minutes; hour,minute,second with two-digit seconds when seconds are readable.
8,12
